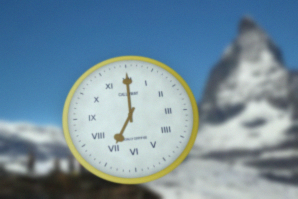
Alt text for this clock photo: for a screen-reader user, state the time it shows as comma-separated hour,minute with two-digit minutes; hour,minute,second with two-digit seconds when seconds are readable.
7,00
